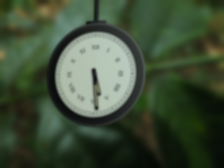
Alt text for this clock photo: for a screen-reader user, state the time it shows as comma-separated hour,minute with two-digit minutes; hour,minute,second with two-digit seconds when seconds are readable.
5,29
